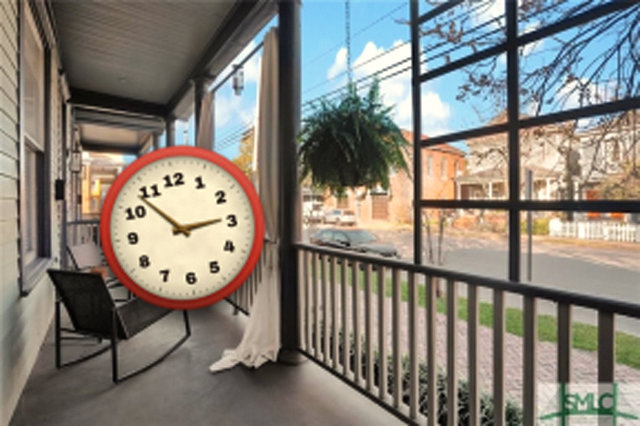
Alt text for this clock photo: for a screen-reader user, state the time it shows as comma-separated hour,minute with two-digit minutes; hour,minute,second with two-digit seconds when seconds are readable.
2,53
